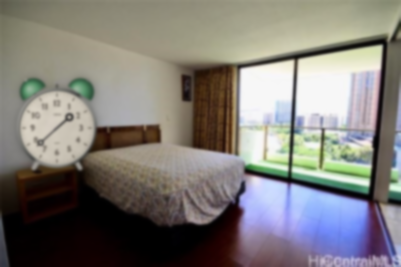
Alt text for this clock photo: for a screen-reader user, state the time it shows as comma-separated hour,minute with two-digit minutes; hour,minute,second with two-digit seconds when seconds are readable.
1,38
